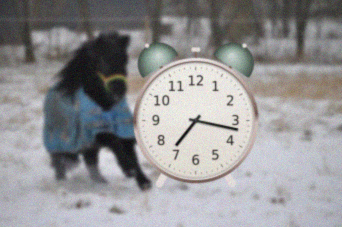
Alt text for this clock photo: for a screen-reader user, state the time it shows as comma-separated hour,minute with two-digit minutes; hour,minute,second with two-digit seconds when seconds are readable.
7,17
